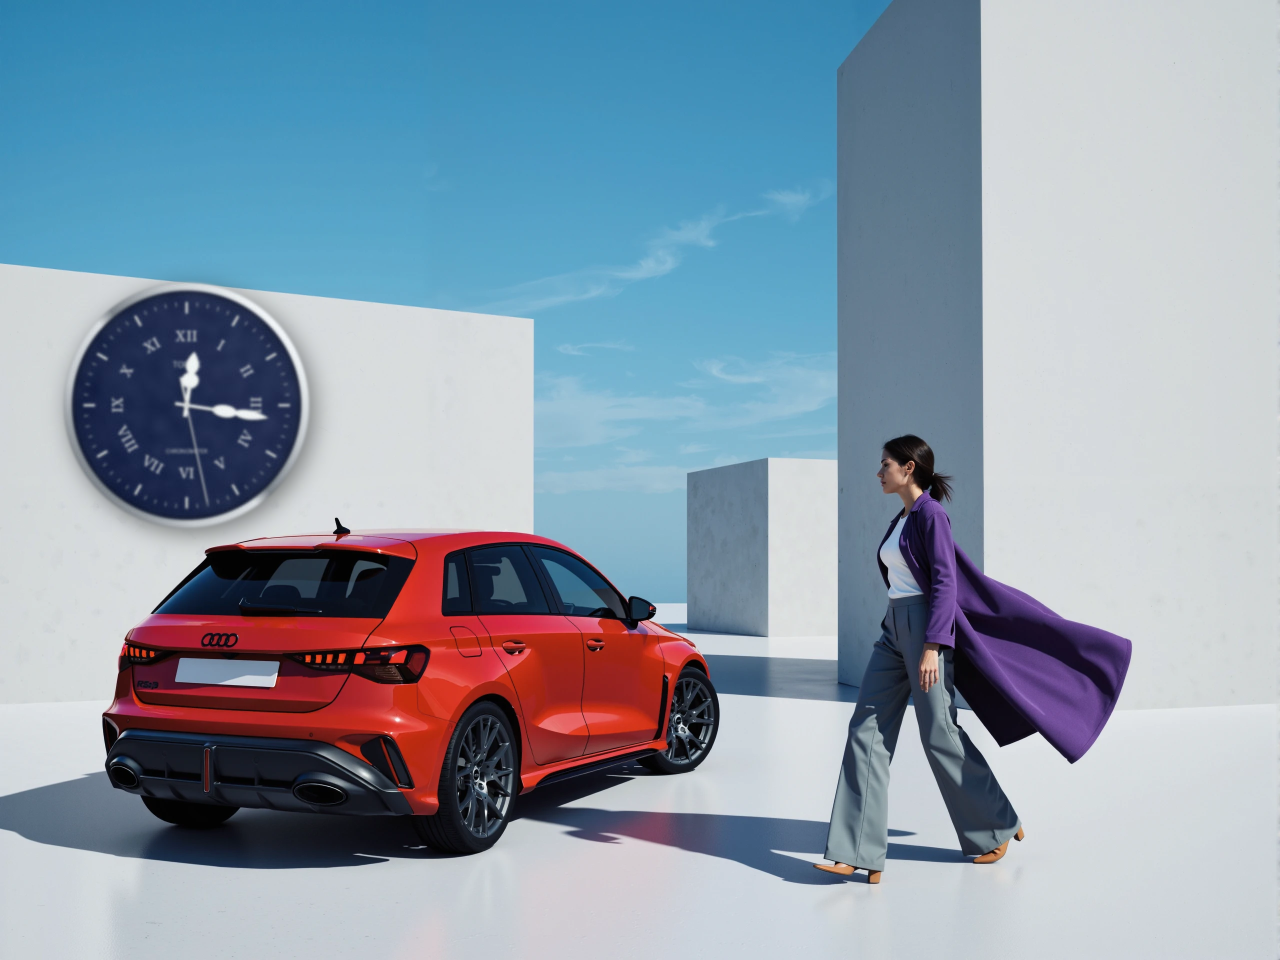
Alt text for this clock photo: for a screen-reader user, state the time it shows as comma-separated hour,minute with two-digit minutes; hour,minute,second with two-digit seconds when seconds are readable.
12,16,28
